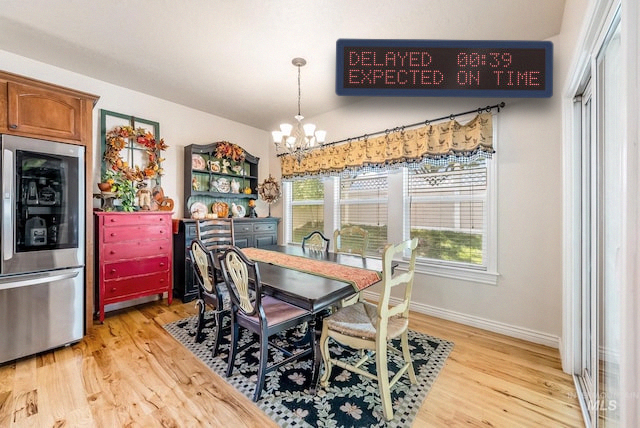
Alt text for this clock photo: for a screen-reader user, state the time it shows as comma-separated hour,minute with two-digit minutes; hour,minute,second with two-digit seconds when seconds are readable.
0,39
